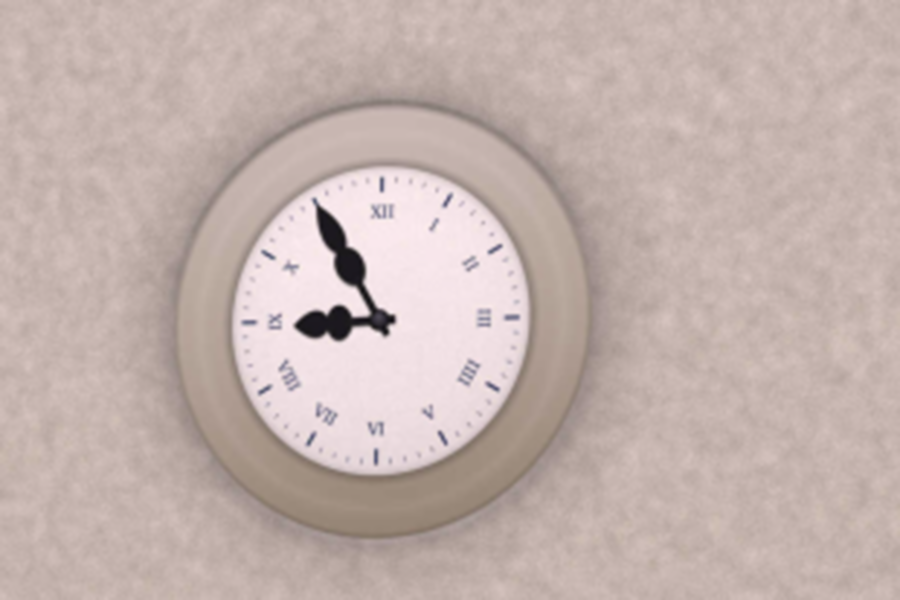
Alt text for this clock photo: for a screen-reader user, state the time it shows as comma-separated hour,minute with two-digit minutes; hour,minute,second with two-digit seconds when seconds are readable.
8,55
